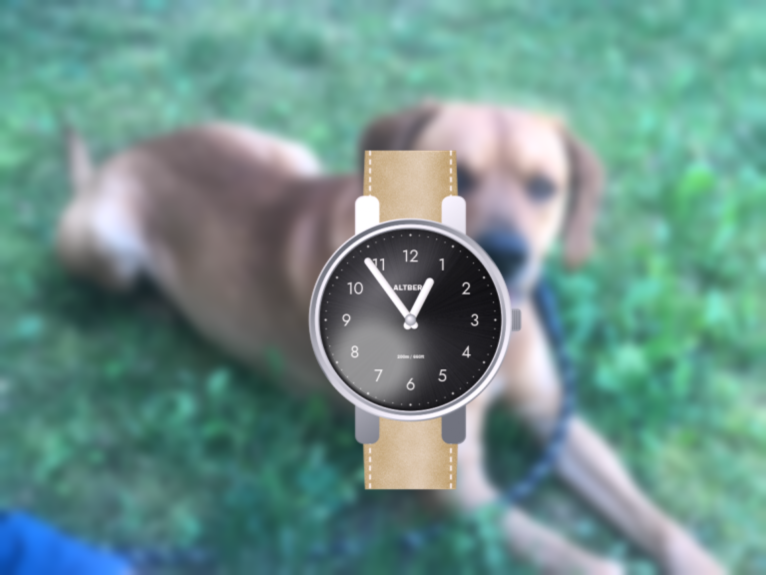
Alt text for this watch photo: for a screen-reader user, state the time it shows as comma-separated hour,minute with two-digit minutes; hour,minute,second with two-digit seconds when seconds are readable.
12,54
